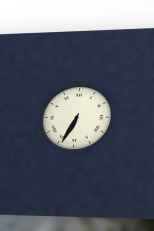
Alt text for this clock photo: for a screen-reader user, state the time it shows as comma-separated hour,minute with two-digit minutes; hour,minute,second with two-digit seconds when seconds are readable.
6,34
